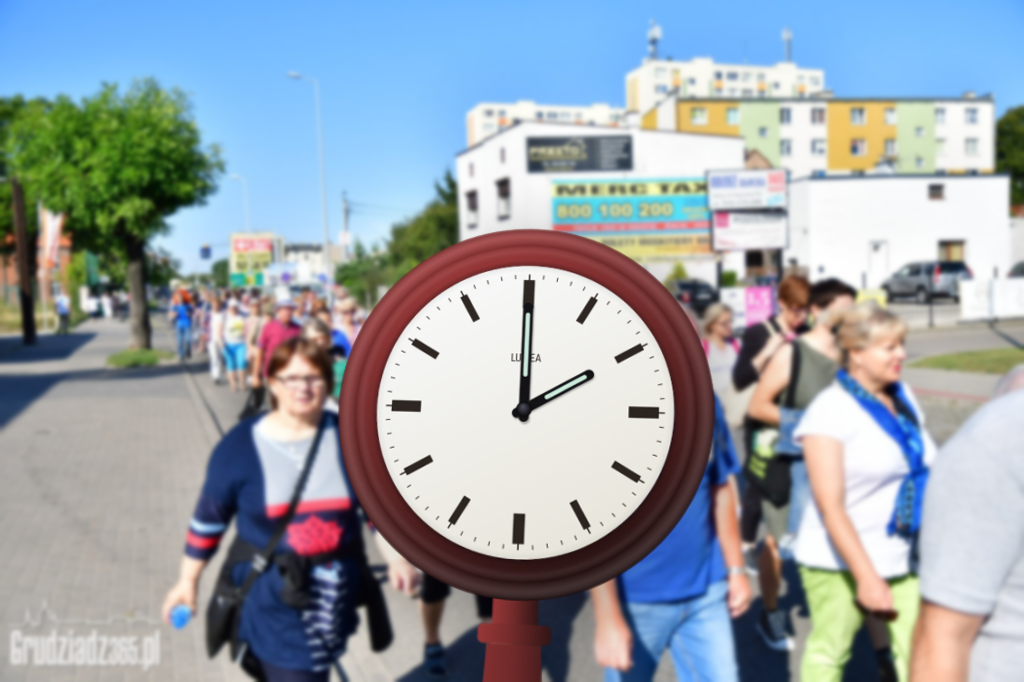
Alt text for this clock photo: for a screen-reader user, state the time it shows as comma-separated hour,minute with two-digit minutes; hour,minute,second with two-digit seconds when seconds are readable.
2,00
